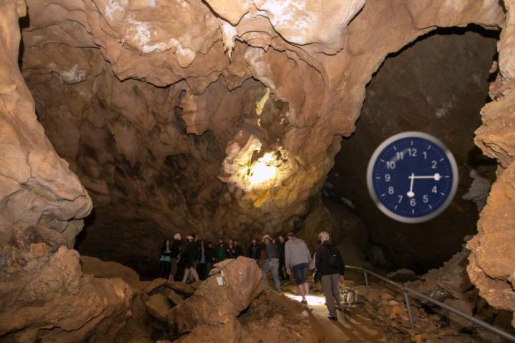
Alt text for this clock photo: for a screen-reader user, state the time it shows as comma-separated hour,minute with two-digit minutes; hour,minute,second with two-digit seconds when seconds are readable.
6,15
